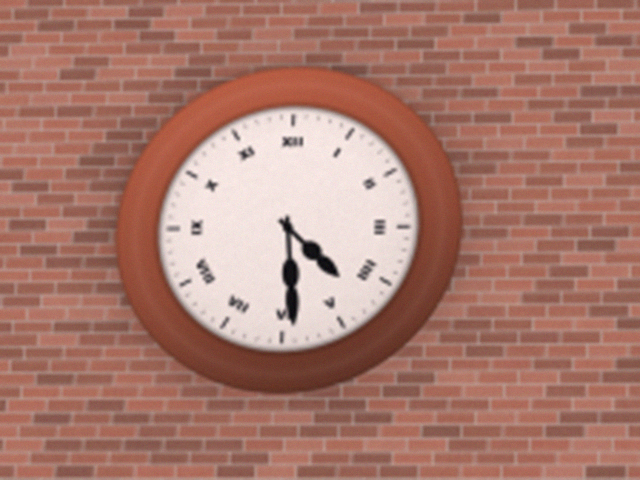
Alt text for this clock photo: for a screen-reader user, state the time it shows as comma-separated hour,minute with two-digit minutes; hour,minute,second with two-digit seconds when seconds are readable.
4,29
